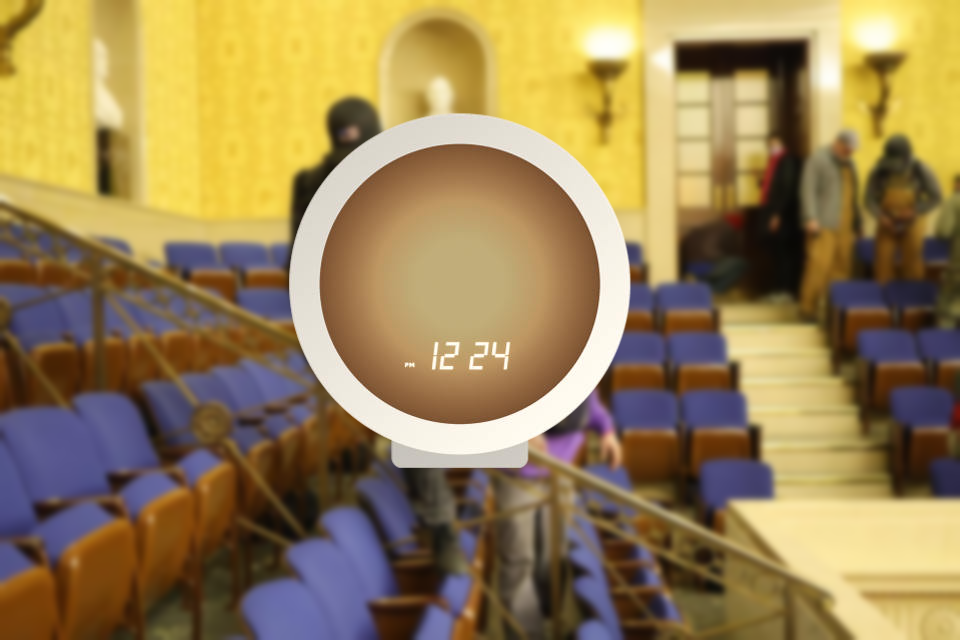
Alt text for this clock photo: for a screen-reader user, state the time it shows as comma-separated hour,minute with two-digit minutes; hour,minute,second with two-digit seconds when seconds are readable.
12,24
